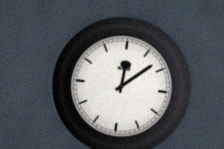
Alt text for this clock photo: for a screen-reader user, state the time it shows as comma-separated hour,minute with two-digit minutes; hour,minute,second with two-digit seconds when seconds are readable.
12,08
